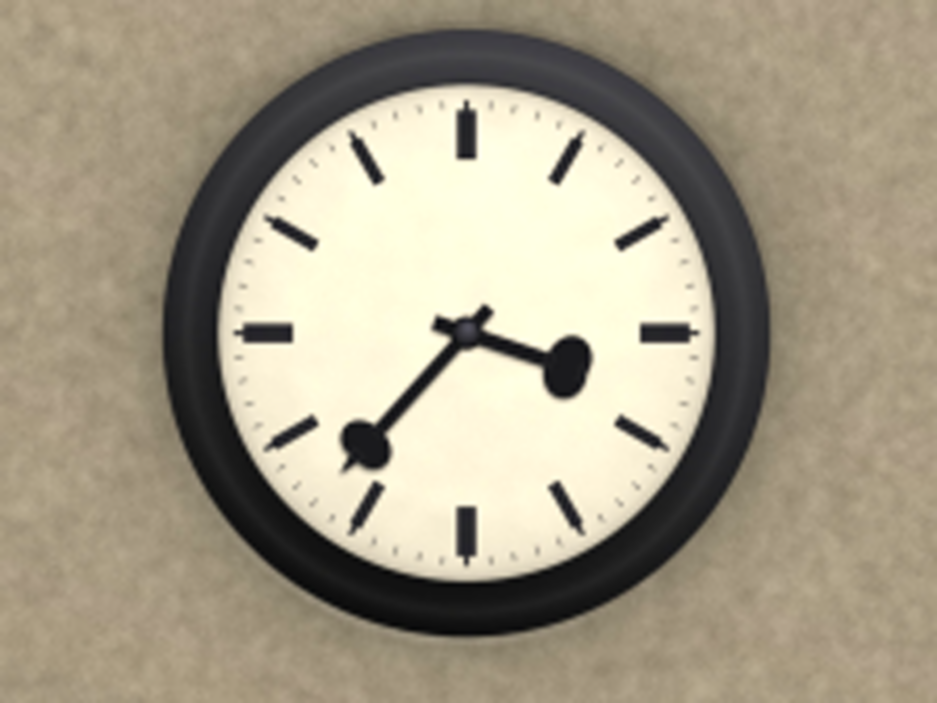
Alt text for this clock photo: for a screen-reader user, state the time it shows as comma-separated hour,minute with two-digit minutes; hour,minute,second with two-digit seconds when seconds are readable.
3,37
